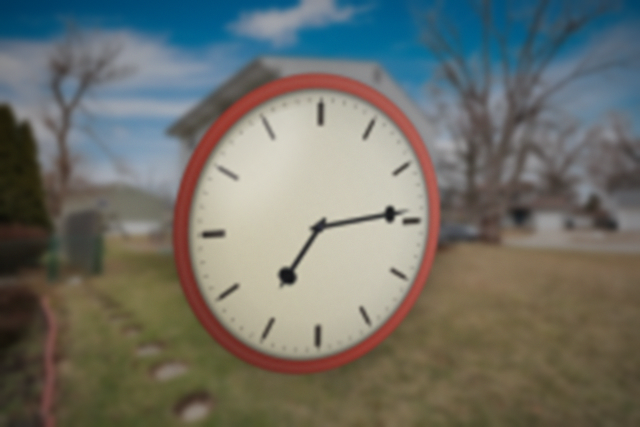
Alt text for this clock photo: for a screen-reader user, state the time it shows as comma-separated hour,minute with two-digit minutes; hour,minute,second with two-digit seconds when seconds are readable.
7,14
